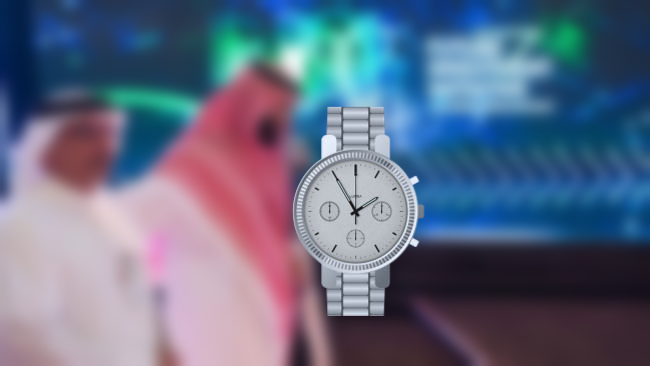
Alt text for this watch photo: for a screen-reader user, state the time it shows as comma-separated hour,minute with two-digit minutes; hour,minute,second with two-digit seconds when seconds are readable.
1,55
